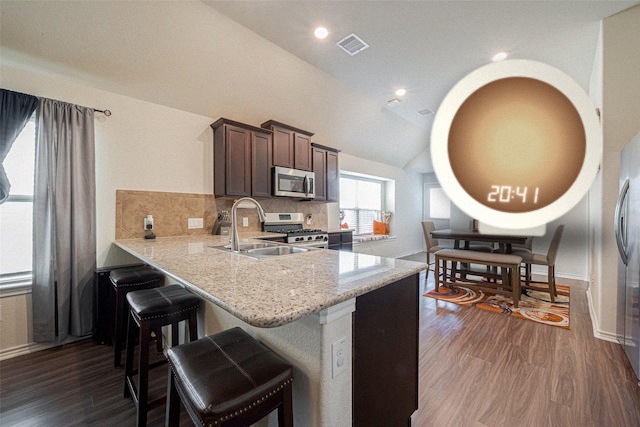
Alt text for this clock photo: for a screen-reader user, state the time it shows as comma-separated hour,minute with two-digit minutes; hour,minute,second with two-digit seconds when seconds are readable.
20,41
